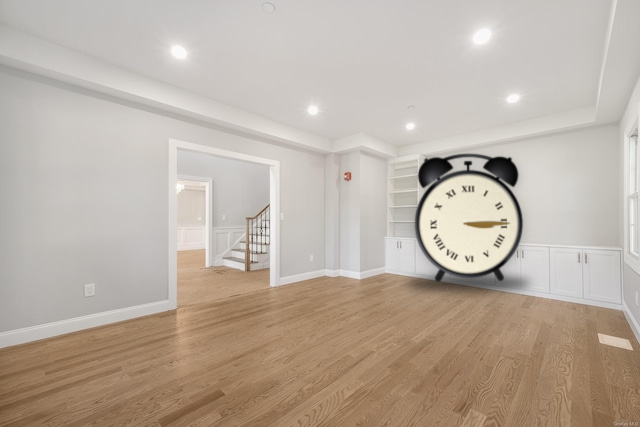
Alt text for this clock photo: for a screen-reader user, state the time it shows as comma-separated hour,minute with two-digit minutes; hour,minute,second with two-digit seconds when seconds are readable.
3,15
